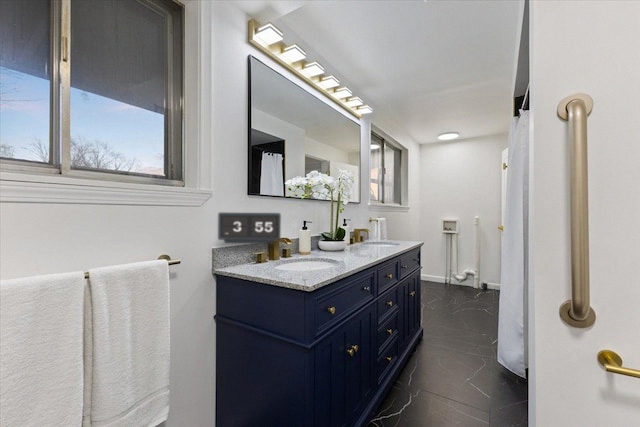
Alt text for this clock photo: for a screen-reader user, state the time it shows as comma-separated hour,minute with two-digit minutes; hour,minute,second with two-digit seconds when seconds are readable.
3,55
